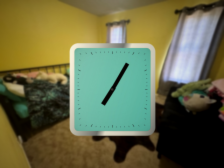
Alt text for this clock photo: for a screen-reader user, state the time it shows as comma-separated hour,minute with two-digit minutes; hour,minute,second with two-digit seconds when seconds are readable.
7,05
